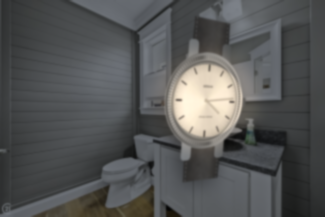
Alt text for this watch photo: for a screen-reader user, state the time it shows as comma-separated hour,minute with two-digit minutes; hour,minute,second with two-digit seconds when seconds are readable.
4,14
